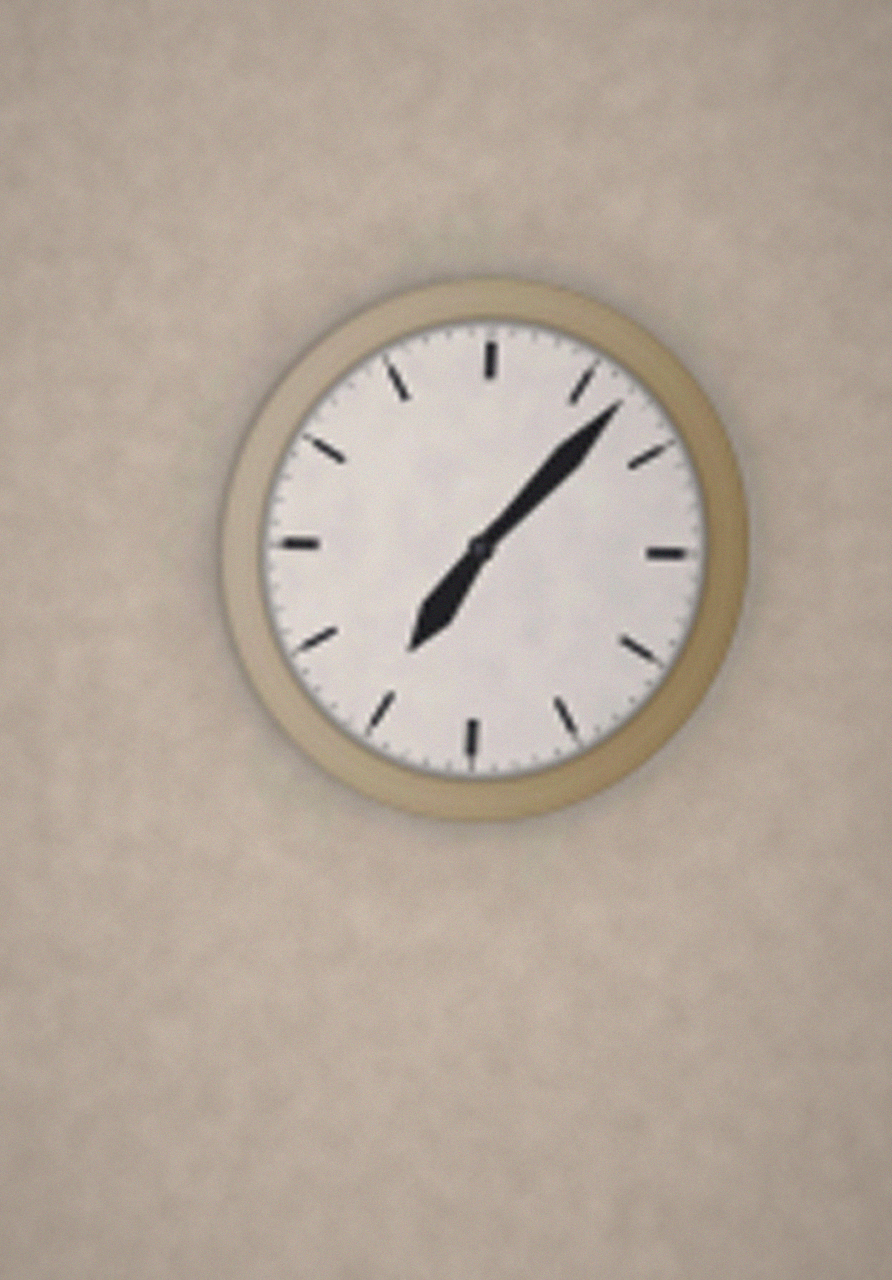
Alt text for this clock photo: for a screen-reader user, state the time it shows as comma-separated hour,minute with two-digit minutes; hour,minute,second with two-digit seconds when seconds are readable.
7,07
